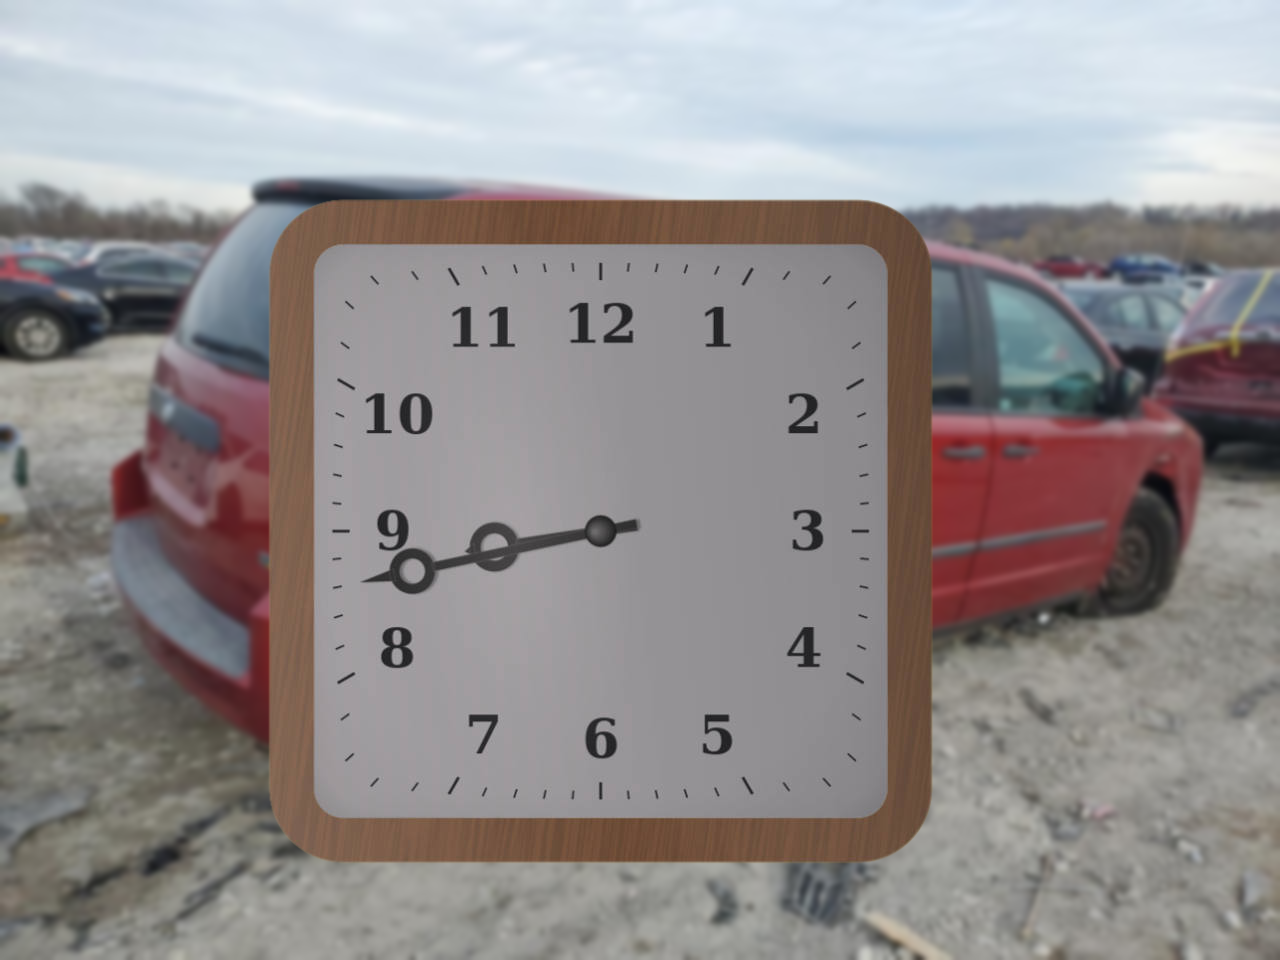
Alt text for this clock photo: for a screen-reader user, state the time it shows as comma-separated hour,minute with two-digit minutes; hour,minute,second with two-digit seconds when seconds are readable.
8,43
